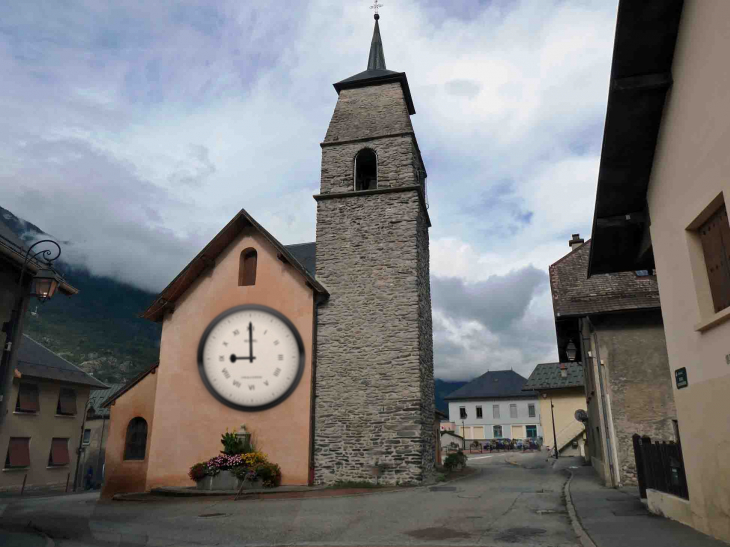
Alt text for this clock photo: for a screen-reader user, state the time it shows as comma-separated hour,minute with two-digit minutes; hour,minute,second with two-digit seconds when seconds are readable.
9,00
